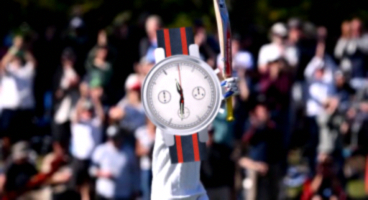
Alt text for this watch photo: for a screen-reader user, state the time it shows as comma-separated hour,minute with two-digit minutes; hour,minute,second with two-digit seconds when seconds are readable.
11,31
